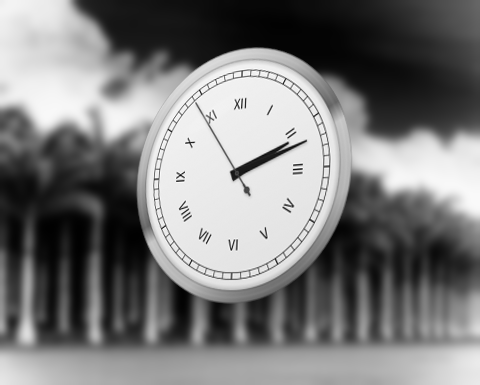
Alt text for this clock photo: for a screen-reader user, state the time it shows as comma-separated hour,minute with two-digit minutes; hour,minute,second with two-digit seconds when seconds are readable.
2,11,54
